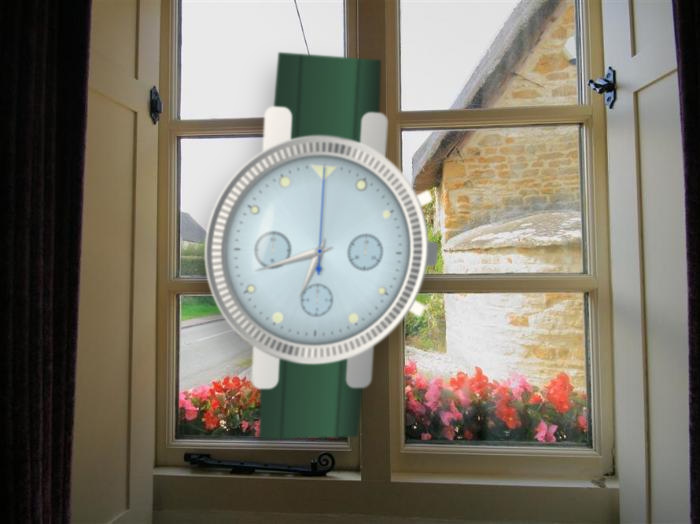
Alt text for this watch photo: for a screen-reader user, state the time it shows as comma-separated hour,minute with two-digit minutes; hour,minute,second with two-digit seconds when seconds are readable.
6,42
